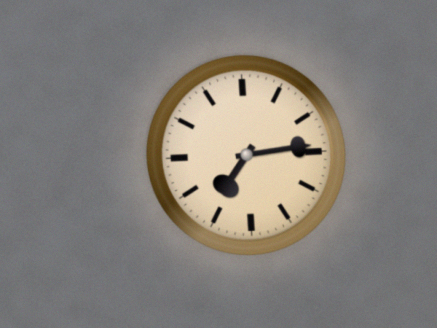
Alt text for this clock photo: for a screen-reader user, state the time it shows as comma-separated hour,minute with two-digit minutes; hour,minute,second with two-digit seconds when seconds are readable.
7,14
